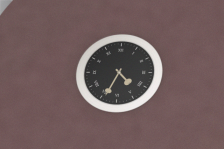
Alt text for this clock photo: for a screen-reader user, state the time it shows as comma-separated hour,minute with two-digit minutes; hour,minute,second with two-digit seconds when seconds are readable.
4,34
